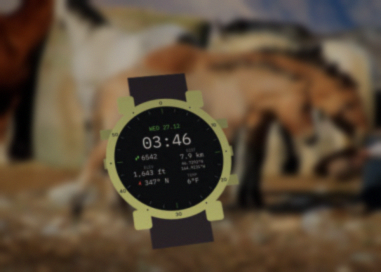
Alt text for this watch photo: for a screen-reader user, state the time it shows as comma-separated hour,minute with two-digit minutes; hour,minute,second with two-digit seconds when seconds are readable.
3,46
